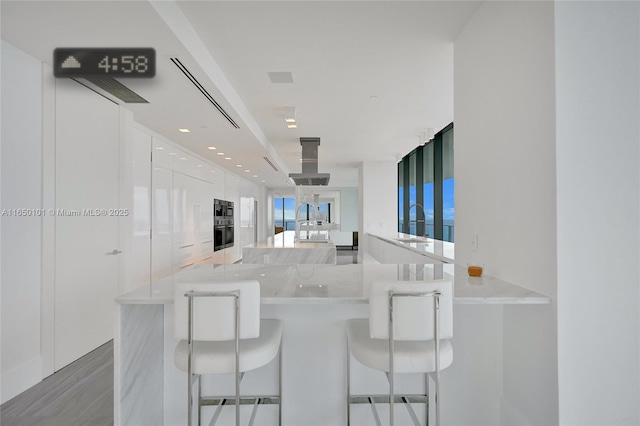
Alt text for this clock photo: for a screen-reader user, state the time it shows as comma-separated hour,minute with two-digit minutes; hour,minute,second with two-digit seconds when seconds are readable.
4,58
